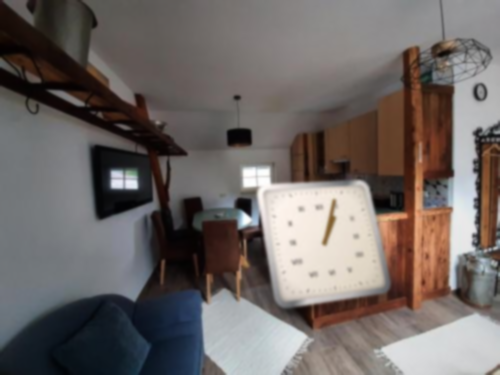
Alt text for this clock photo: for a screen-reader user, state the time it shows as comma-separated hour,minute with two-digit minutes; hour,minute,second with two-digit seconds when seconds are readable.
1,04
